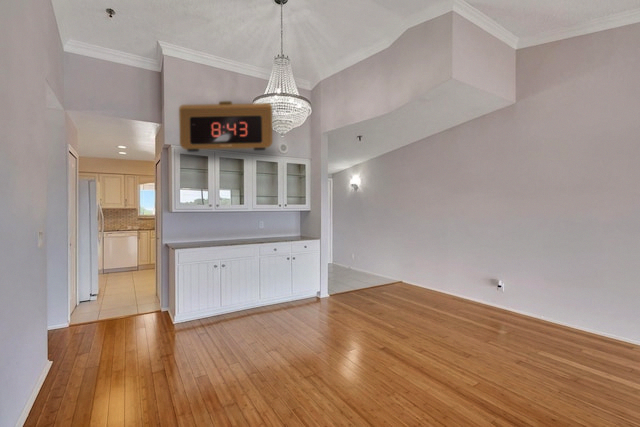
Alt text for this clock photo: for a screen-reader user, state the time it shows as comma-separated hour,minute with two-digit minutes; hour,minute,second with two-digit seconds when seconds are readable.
8,43
